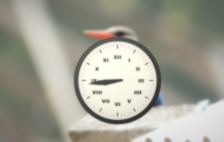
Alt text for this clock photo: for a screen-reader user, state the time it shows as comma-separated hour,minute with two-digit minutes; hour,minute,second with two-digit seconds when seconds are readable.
8,44
